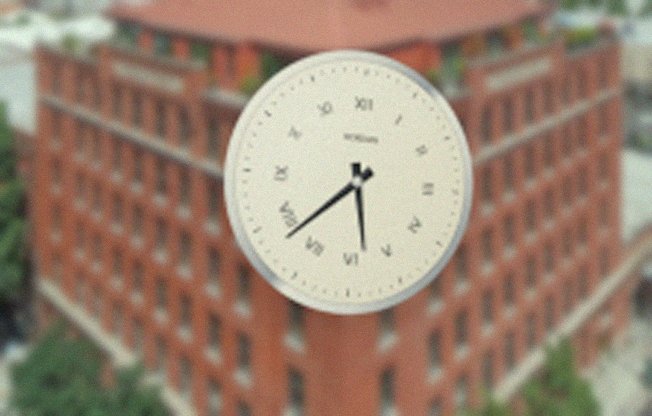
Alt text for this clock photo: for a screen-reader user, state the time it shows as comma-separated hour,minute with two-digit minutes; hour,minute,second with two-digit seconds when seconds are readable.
5,38
